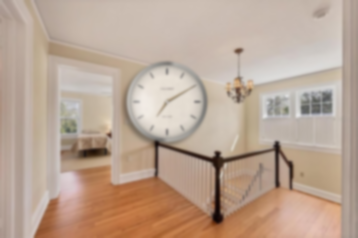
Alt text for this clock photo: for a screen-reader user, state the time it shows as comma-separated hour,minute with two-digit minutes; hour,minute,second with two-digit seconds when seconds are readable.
7,10
